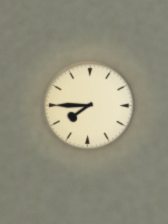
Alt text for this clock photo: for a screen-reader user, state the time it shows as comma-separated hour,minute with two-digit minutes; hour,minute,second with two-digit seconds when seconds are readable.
7,45
